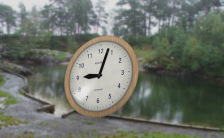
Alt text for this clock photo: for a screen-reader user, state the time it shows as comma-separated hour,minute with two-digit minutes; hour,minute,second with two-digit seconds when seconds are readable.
9,03
